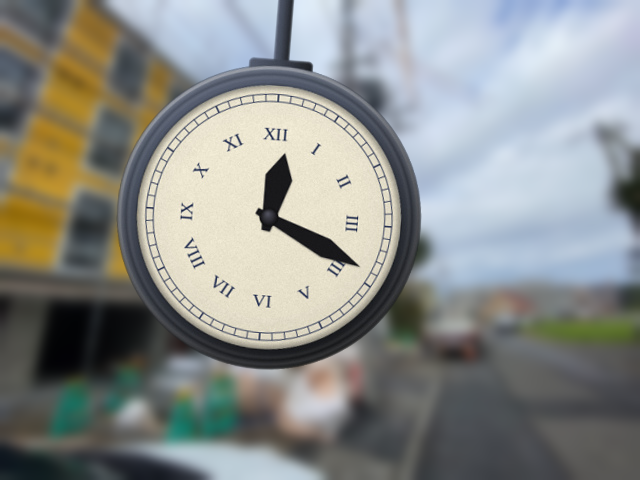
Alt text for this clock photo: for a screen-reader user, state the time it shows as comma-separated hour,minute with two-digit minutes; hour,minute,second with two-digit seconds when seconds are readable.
12,19
